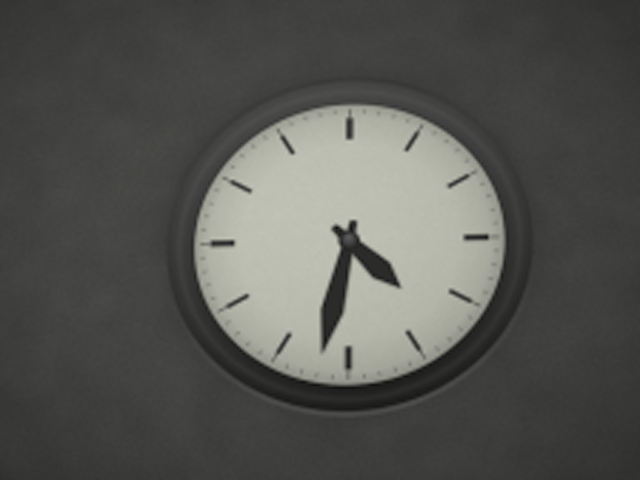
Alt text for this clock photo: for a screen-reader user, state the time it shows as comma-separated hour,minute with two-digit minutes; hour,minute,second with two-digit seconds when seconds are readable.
4,32
